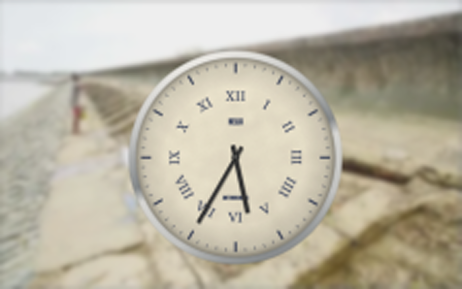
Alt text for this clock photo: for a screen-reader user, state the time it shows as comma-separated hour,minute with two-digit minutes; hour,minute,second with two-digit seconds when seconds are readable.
5,35
